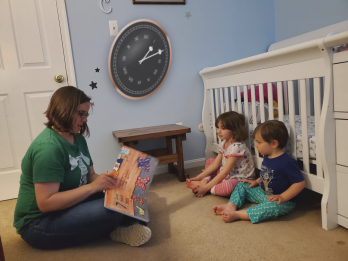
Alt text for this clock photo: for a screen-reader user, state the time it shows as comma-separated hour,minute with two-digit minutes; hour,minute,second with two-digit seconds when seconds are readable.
1,11
